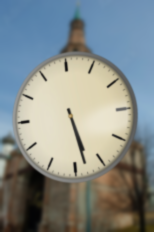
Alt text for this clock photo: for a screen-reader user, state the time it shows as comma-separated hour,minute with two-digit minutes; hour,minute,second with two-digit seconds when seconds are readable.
5,28
